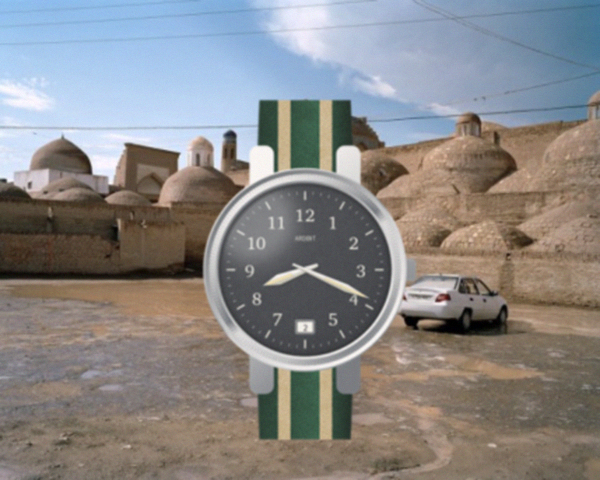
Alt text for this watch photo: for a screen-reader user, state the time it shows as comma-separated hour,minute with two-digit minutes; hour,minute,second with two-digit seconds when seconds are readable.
8,19
